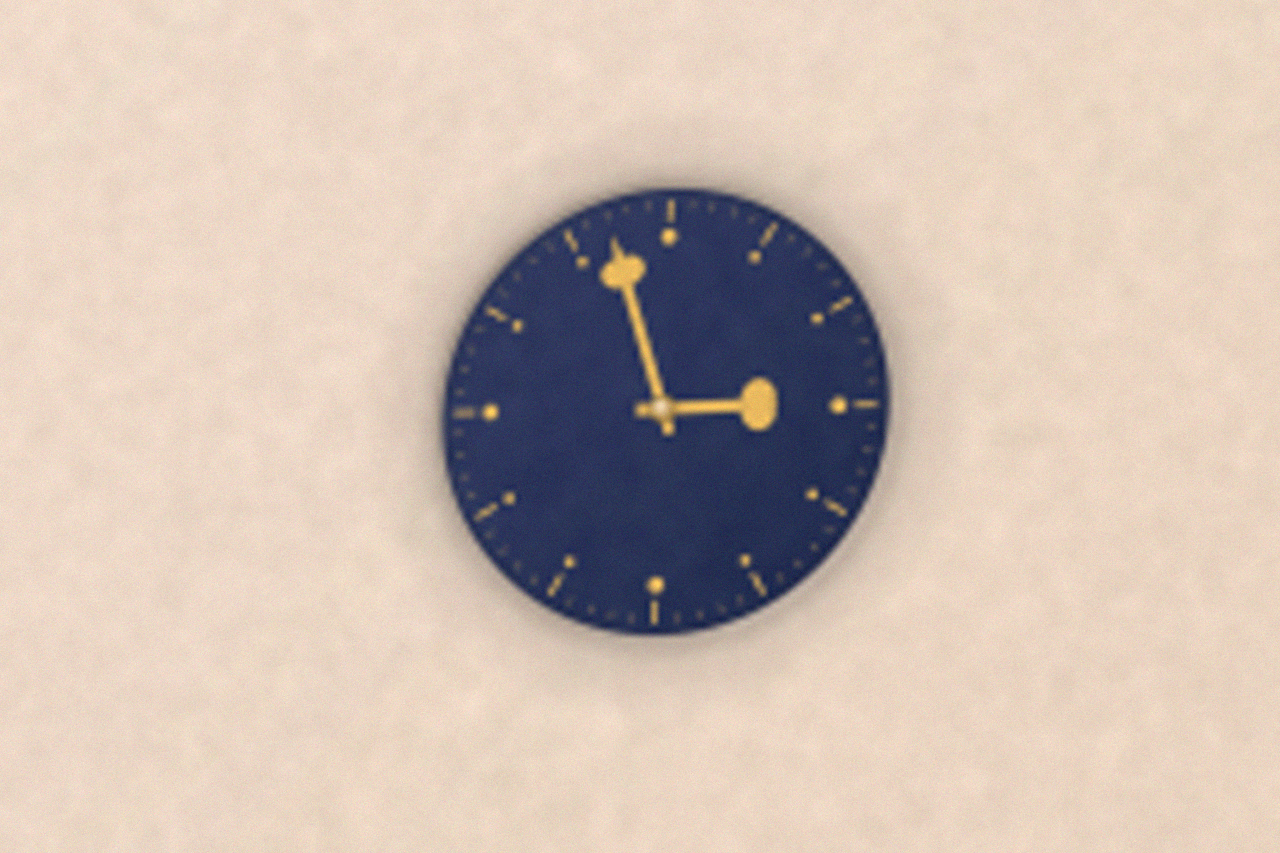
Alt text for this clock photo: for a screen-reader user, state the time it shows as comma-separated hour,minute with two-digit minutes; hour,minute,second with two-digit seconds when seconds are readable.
2,57
